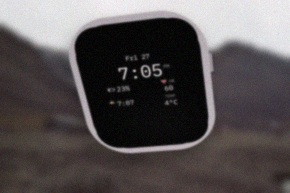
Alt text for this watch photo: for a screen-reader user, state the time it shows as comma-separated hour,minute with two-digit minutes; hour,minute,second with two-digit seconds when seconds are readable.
7,05
